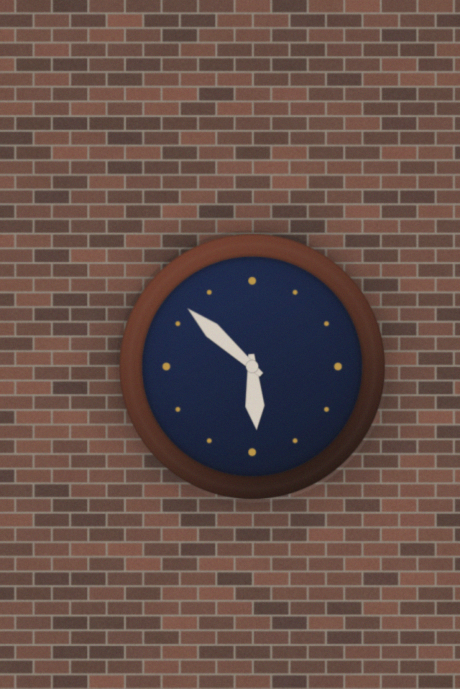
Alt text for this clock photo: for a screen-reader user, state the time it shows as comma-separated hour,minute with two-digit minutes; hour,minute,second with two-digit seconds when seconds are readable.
5,52
